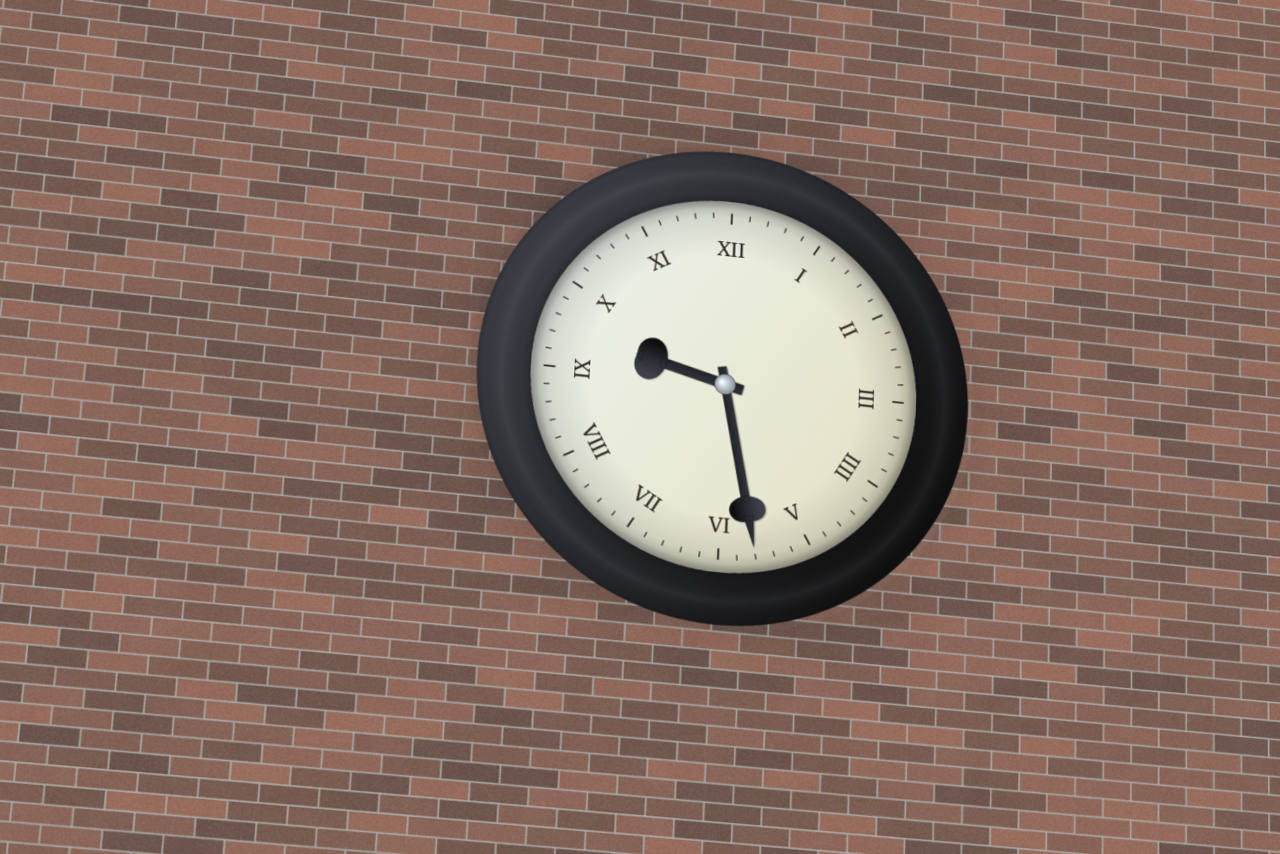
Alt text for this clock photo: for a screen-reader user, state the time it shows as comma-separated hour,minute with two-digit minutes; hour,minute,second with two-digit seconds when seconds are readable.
9,28
